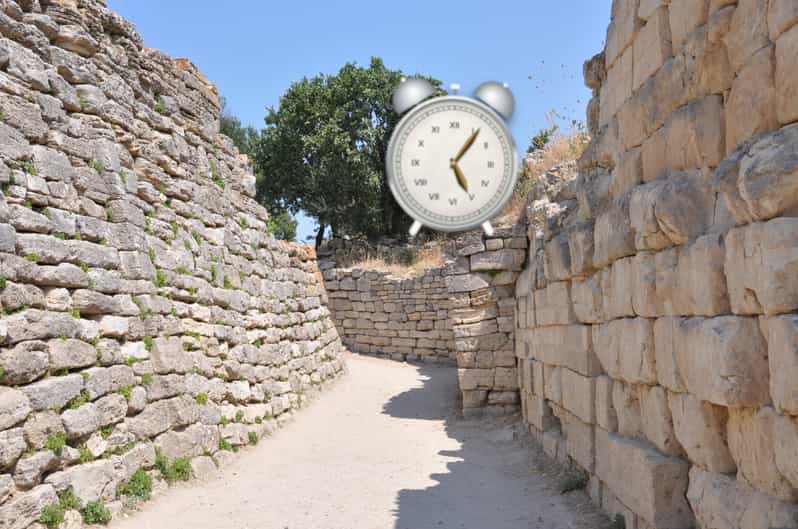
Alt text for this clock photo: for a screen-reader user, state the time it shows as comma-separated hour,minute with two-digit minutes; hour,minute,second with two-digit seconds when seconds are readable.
5,06
